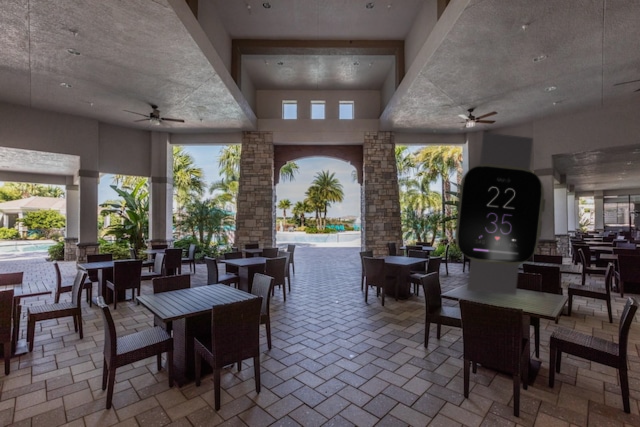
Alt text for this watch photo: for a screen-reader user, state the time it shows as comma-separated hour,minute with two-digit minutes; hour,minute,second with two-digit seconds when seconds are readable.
22,35
